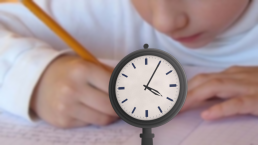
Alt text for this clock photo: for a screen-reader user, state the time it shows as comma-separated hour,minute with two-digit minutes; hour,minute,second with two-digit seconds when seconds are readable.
4,05
